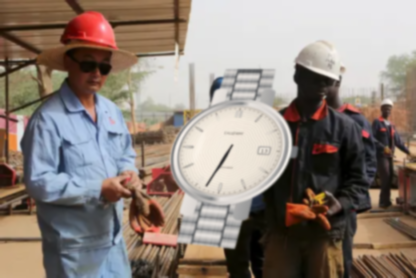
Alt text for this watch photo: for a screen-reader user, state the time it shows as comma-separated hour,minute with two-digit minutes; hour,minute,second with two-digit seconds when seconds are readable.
6,33
